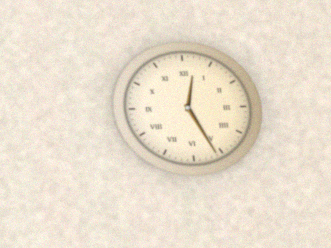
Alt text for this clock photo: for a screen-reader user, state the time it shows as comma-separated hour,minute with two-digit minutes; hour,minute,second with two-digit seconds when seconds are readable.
12,26
